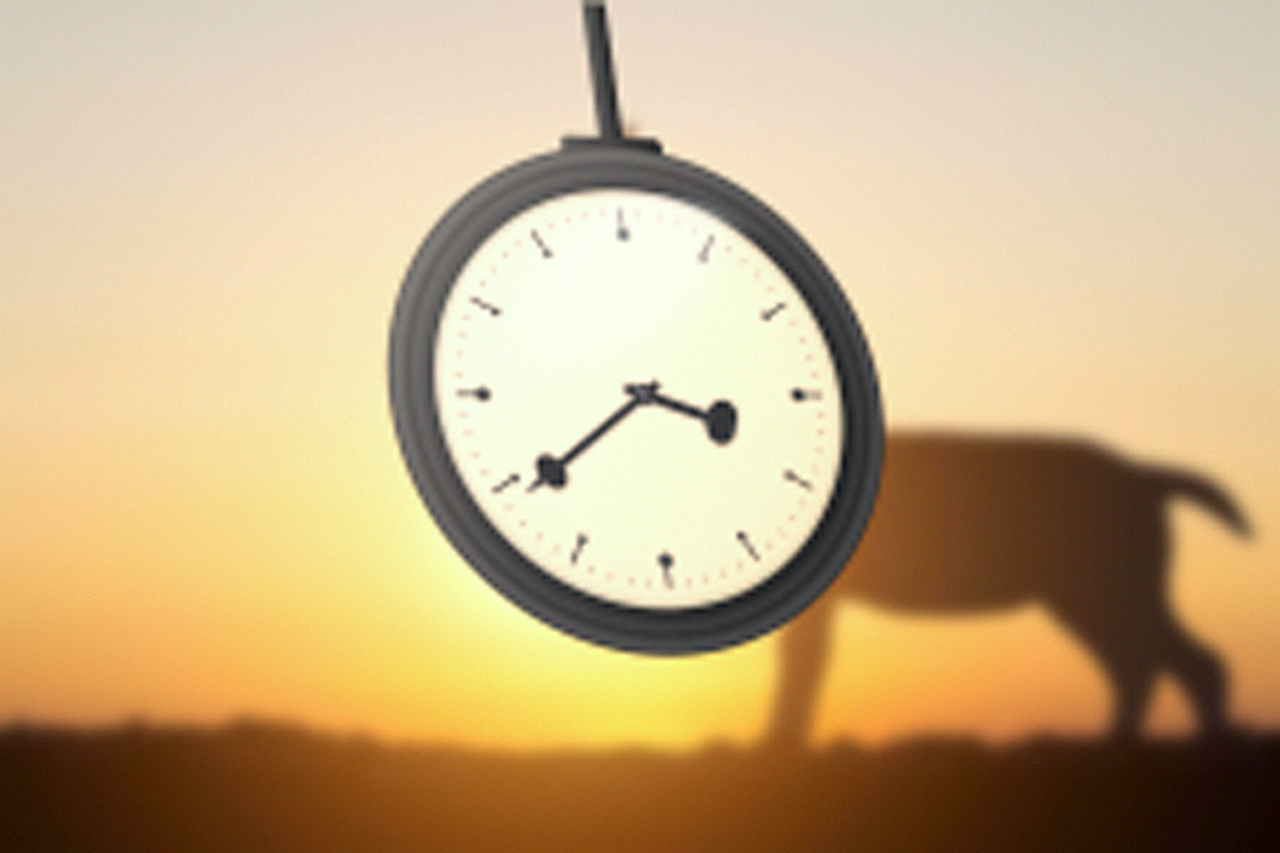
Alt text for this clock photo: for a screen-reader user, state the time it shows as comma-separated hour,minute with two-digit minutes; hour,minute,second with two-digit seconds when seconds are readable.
3,39
